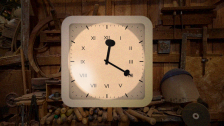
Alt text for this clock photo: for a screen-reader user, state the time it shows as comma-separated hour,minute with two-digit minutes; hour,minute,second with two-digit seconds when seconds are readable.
12,20
